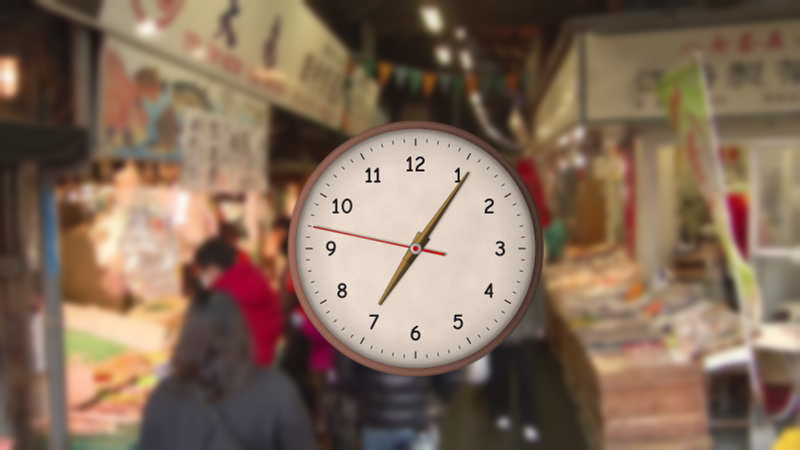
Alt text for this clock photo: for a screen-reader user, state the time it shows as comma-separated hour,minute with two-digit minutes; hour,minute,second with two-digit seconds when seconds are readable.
7,05,47
